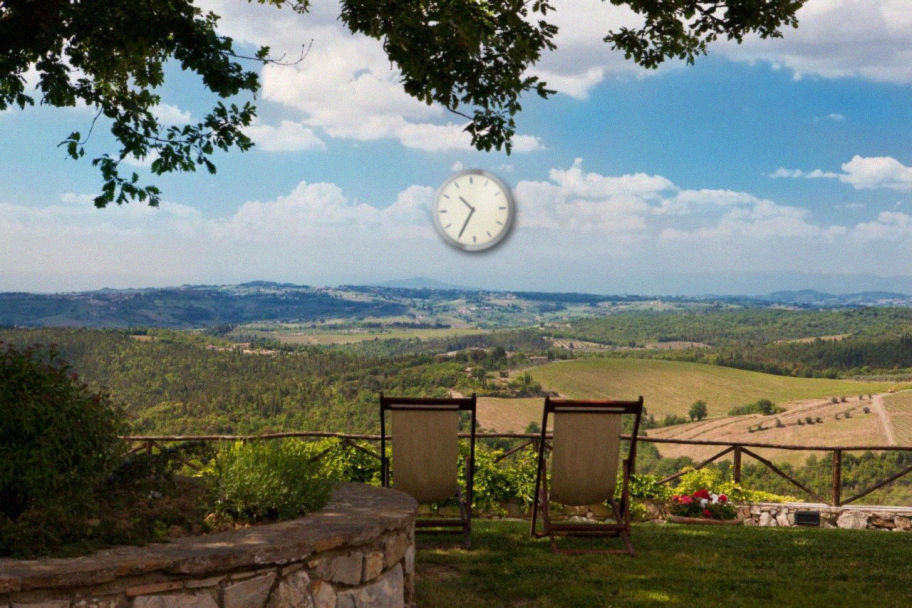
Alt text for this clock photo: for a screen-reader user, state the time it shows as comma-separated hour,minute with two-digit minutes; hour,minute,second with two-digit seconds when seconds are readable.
10,35
